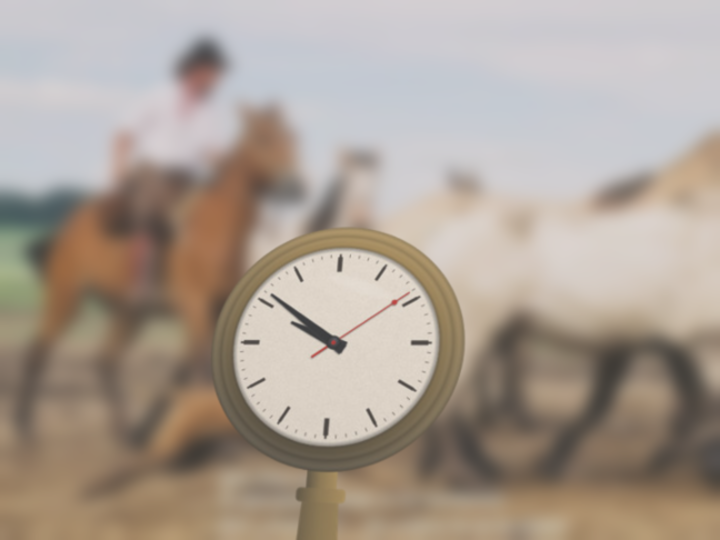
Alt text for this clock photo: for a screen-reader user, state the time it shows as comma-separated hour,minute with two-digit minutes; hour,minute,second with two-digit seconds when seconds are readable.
9,51,09
